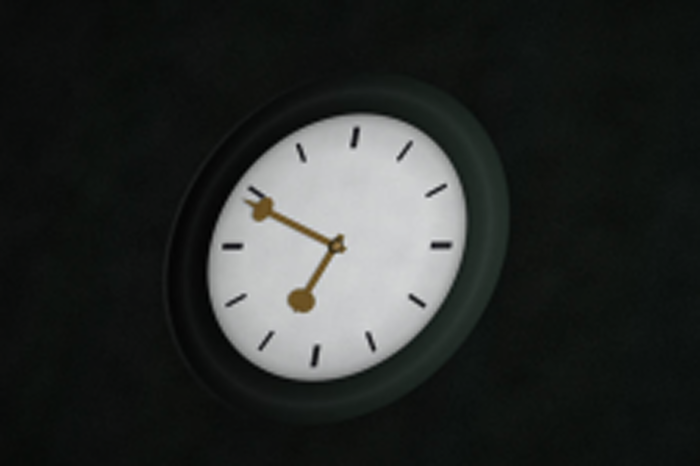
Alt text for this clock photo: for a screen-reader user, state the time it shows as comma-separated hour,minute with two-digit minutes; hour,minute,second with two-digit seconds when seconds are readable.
6,49
